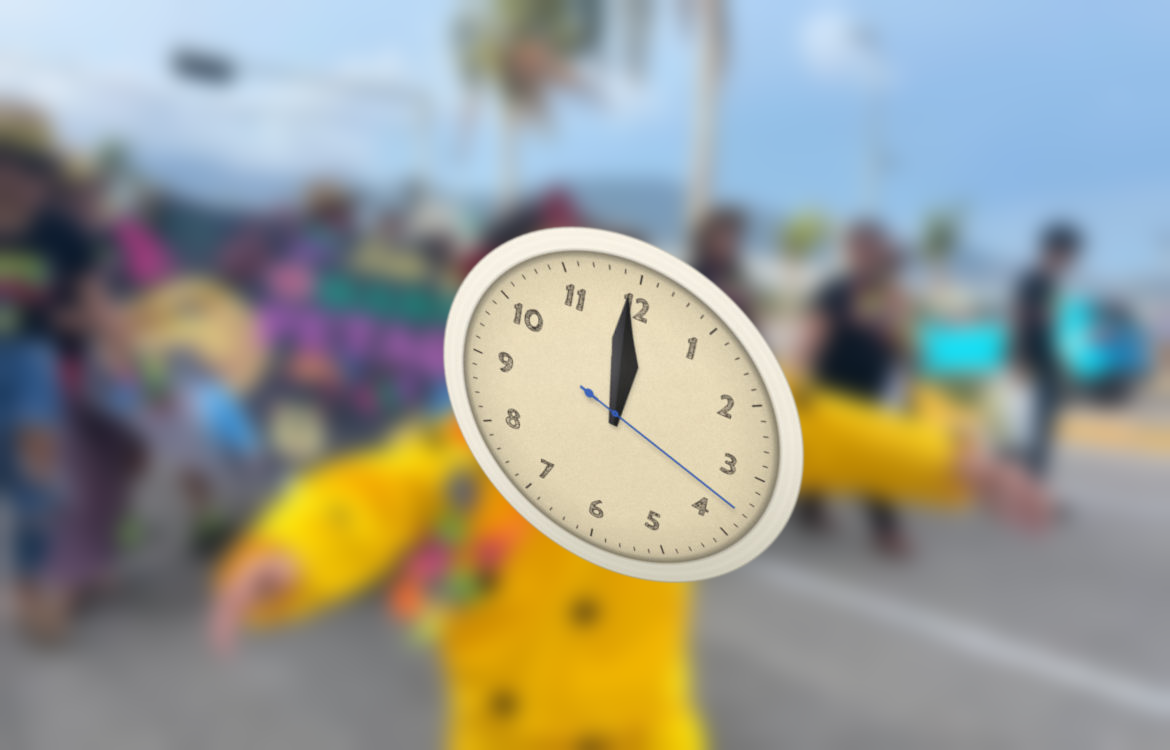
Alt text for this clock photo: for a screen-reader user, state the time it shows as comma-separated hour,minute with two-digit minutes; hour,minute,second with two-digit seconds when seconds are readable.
11,59,18
